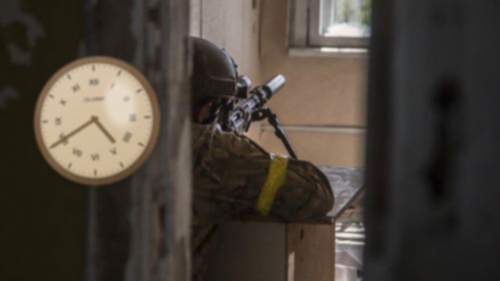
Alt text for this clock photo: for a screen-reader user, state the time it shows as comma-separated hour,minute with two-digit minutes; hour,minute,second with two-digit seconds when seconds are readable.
4,40
